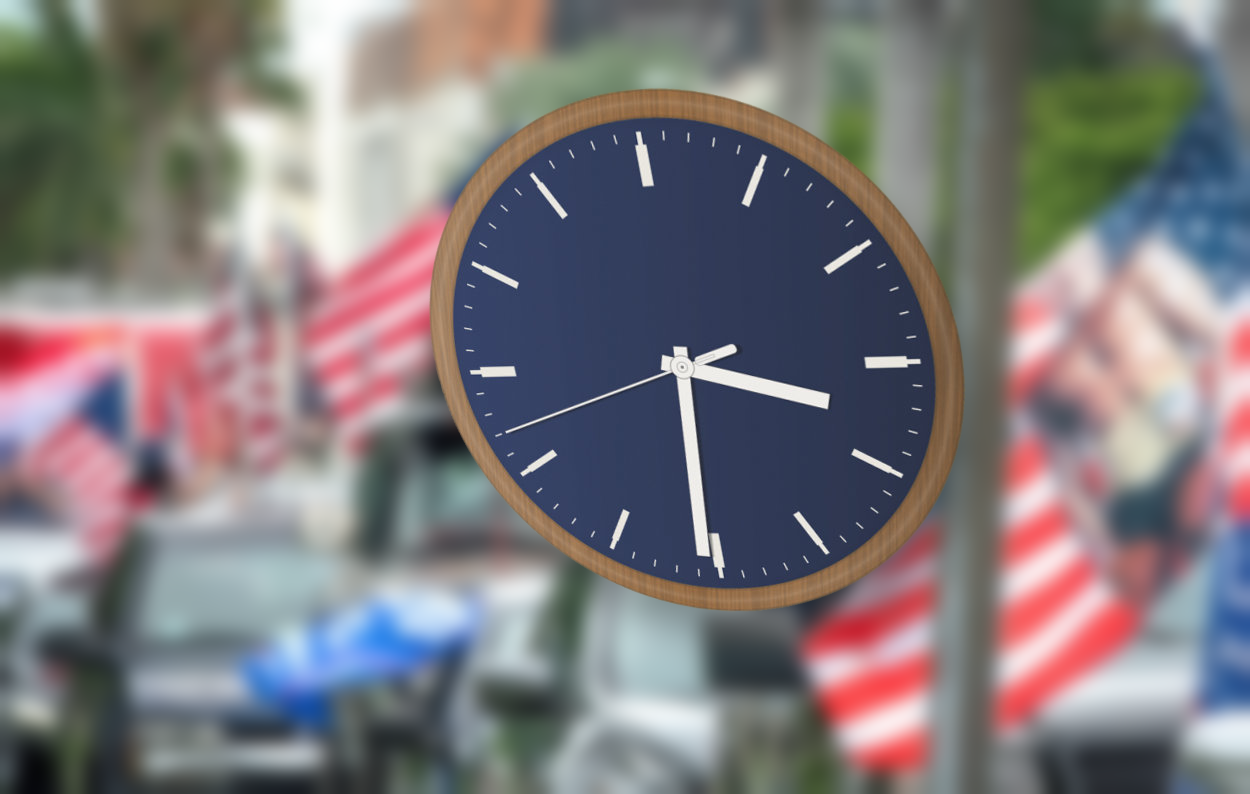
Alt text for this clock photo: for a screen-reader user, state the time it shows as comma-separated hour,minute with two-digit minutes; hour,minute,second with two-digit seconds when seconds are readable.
3,30,42
